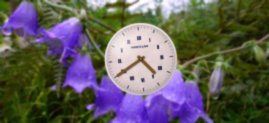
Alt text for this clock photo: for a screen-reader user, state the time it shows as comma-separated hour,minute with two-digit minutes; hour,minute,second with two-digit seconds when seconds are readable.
4,40
